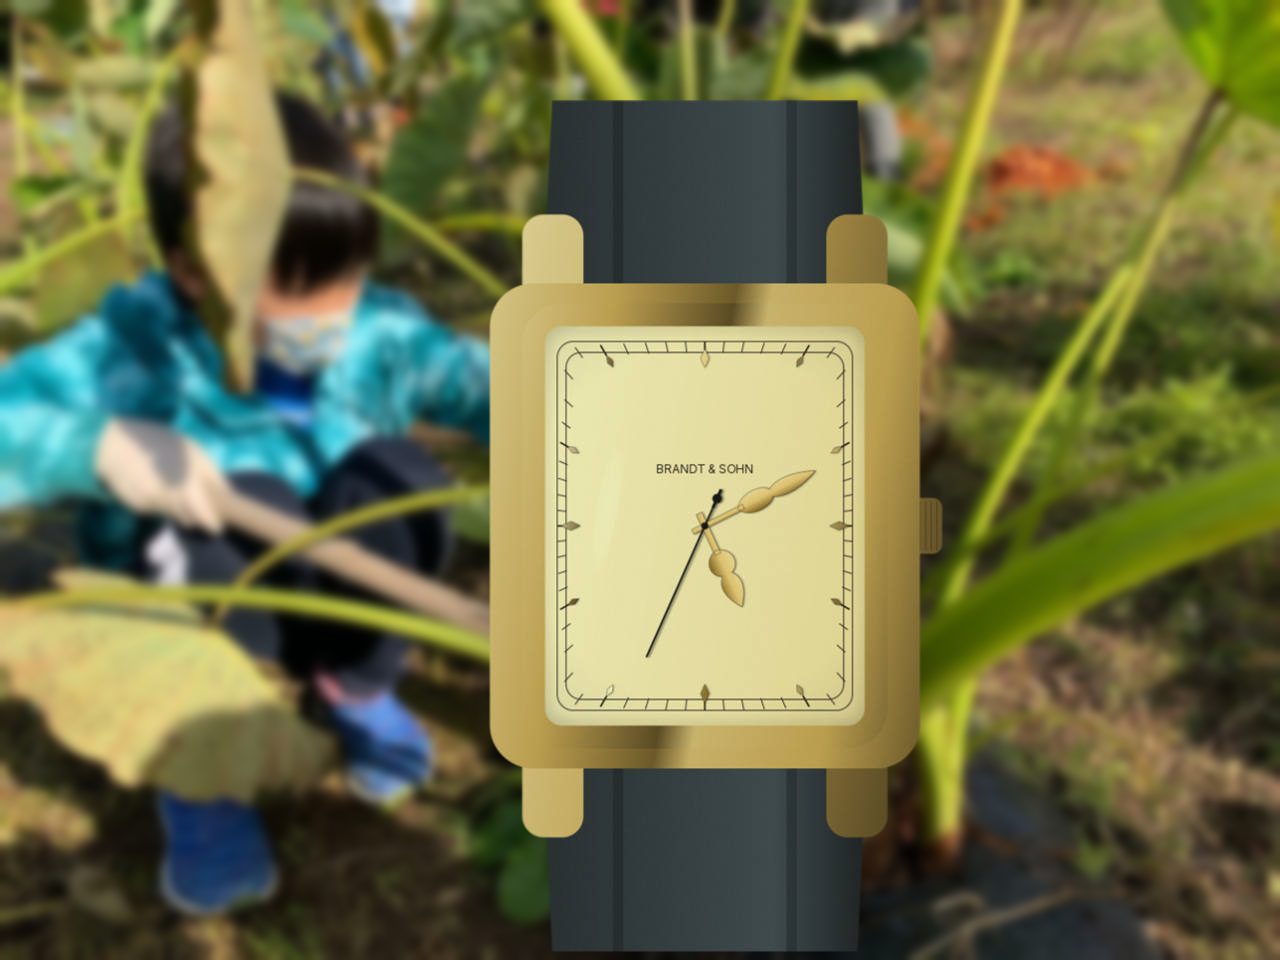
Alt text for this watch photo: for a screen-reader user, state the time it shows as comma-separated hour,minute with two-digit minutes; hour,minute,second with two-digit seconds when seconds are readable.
5,10,34
